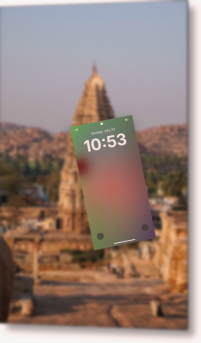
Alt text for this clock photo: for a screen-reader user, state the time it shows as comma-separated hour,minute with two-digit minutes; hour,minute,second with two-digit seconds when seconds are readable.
10,53
